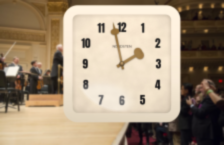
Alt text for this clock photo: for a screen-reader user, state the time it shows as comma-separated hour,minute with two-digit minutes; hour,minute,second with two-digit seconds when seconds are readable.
1,58
